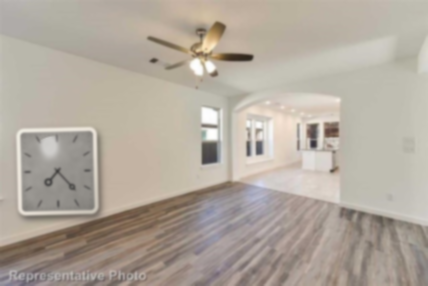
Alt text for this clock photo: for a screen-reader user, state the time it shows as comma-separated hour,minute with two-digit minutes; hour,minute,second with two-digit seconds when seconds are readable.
7,23
